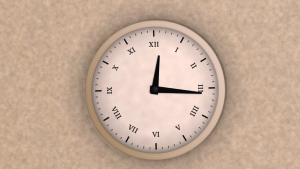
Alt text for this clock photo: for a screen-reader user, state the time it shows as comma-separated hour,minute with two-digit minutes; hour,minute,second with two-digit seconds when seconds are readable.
12,16
